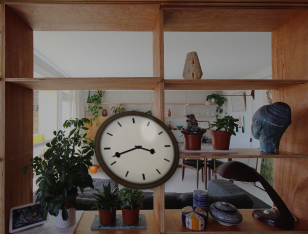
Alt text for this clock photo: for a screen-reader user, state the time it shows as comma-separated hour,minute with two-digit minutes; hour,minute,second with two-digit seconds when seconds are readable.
3,42
